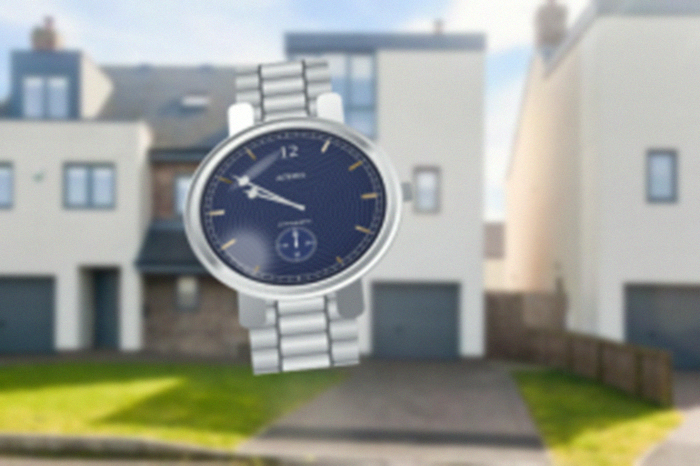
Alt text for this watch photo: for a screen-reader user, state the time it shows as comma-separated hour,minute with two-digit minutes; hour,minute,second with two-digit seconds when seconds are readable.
9,51
